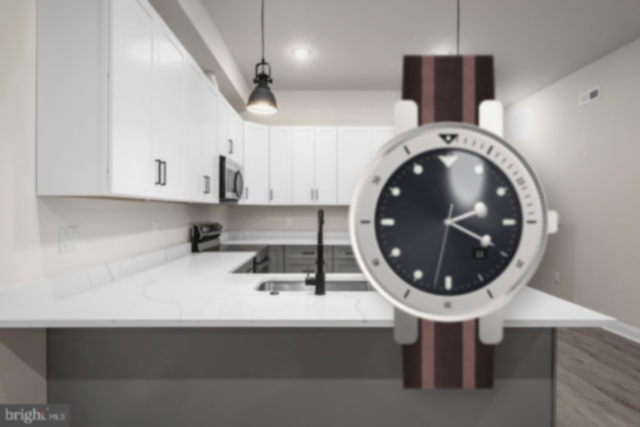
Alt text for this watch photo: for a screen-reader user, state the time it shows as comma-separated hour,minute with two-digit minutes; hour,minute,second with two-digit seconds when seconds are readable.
2,19,32
